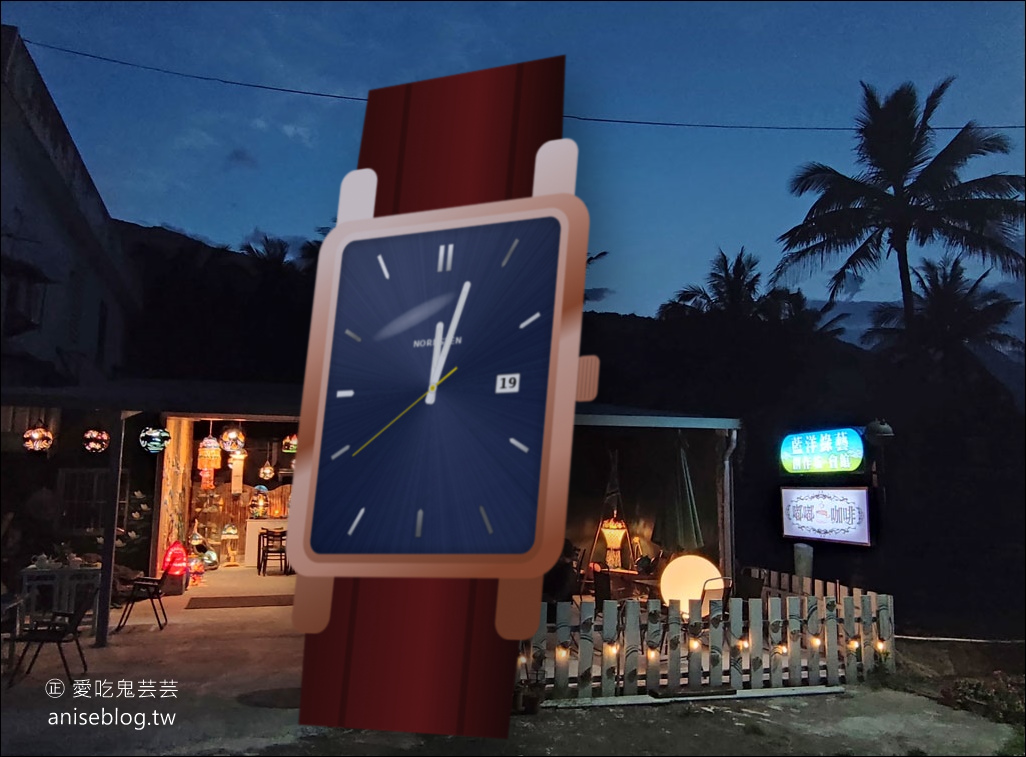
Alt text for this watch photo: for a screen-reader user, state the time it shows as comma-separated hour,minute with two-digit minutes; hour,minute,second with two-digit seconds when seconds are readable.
12,02,39
